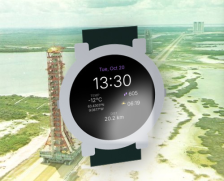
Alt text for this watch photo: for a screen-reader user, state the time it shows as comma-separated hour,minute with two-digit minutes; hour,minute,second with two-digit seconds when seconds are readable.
13,30
